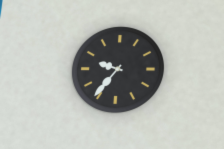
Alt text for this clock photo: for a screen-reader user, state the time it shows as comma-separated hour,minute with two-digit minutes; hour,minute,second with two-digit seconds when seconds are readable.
9,36
